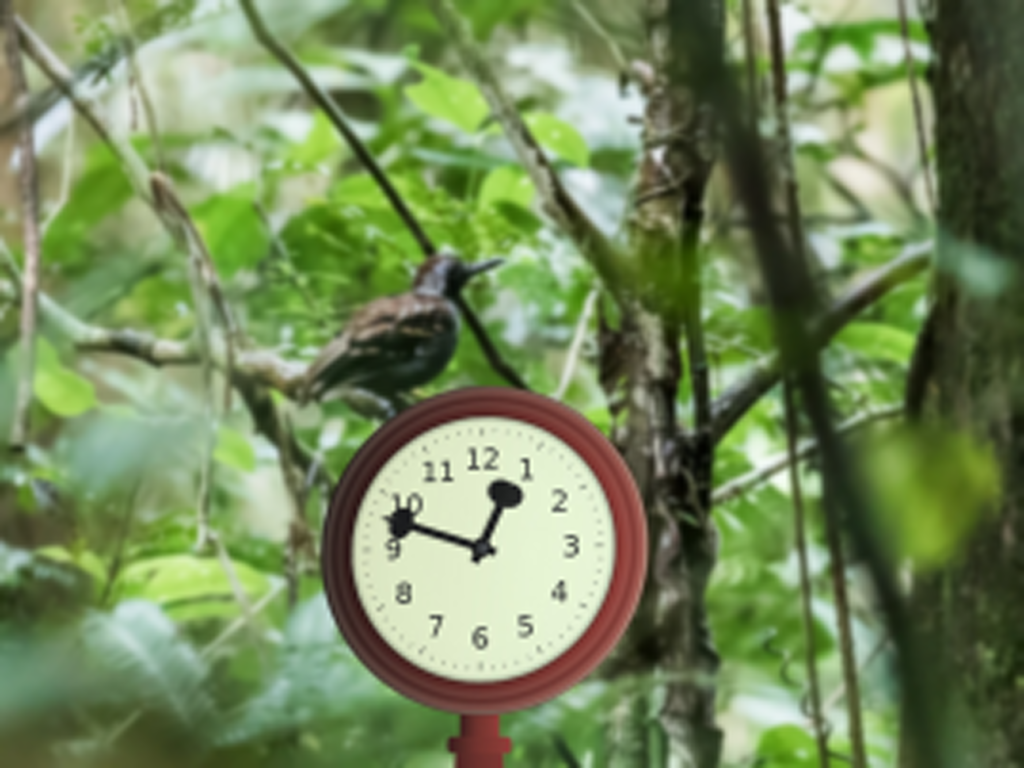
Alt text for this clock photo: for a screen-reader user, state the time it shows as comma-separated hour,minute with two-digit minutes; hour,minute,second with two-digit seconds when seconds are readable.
12,48
